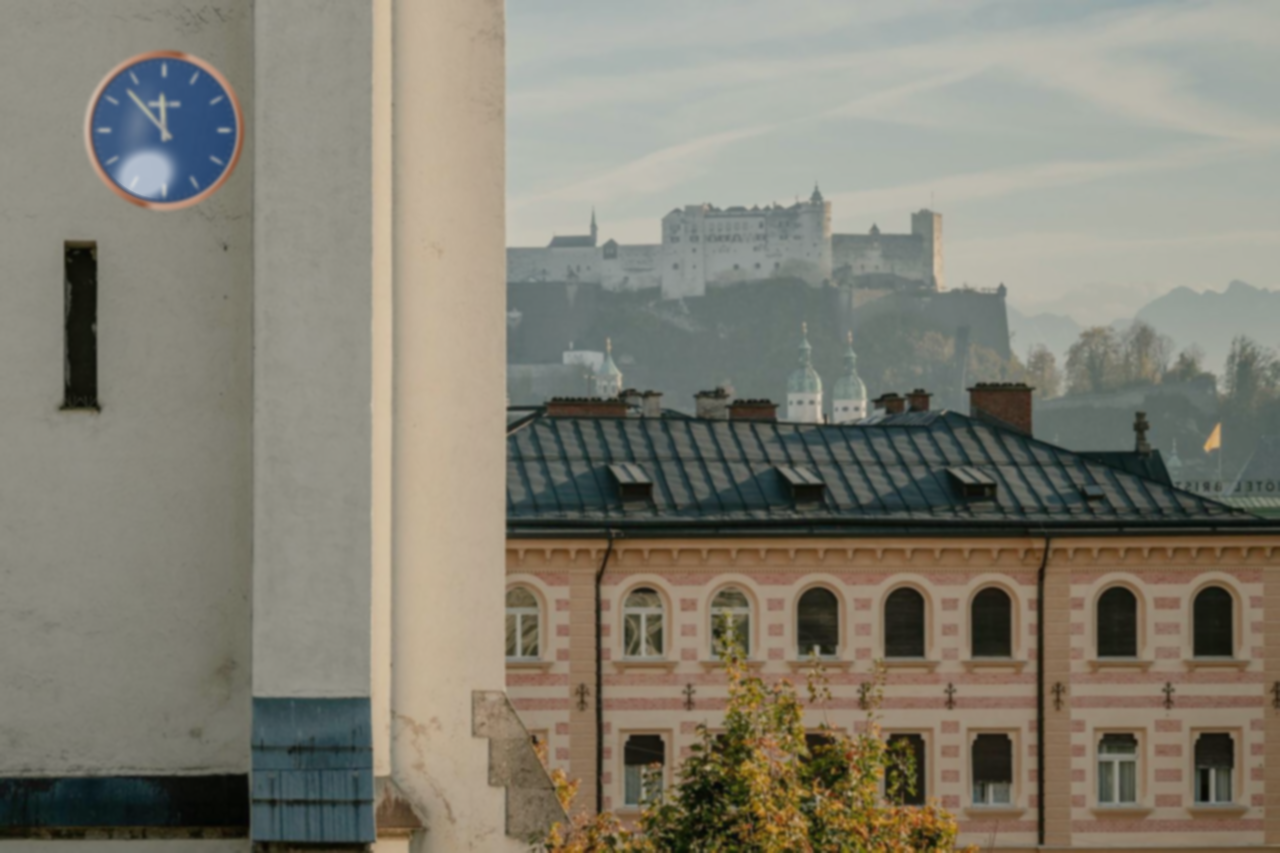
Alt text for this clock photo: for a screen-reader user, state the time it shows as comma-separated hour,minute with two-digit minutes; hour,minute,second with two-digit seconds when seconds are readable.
11,53
